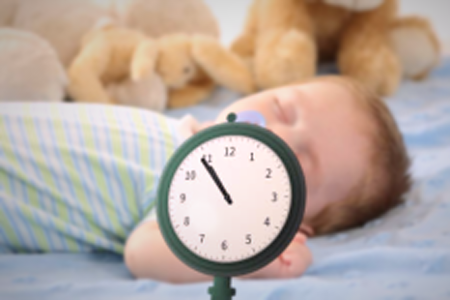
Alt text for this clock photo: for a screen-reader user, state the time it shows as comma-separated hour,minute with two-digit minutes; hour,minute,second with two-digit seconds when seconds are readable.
10,54
